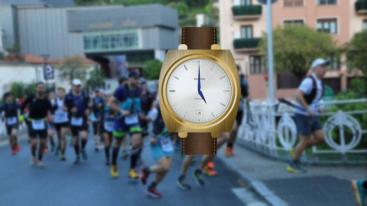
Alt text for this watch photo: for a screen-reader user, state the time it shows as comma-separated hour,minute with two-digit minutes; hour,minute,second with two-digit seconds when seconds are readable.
5,00
